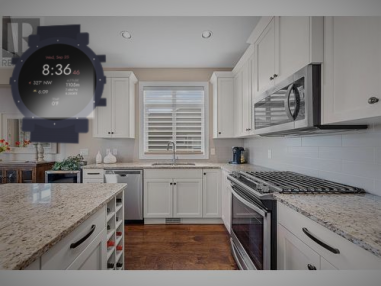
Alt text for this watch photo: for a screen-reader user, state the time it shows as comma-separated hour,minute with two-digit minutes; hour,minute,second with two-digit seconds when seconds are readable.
8,36
